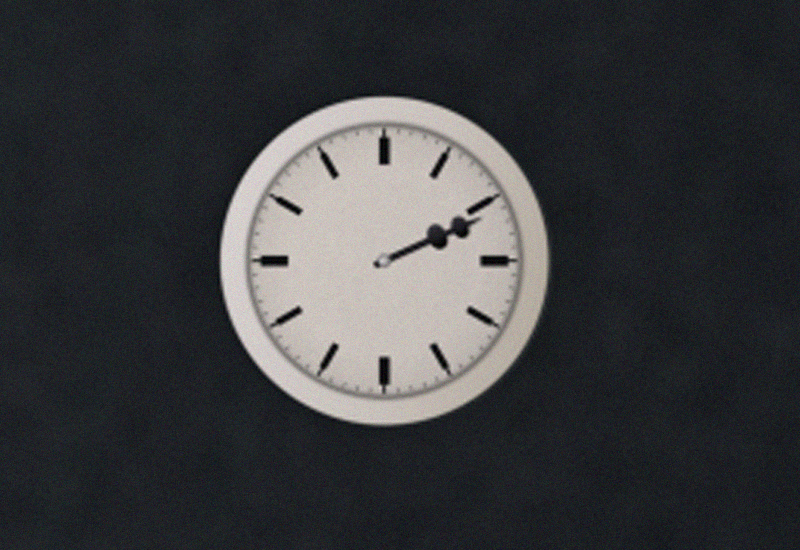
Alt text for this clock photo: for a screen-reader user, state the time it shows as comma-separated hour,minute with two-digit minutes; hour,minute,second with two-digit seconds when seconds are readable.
2,11
